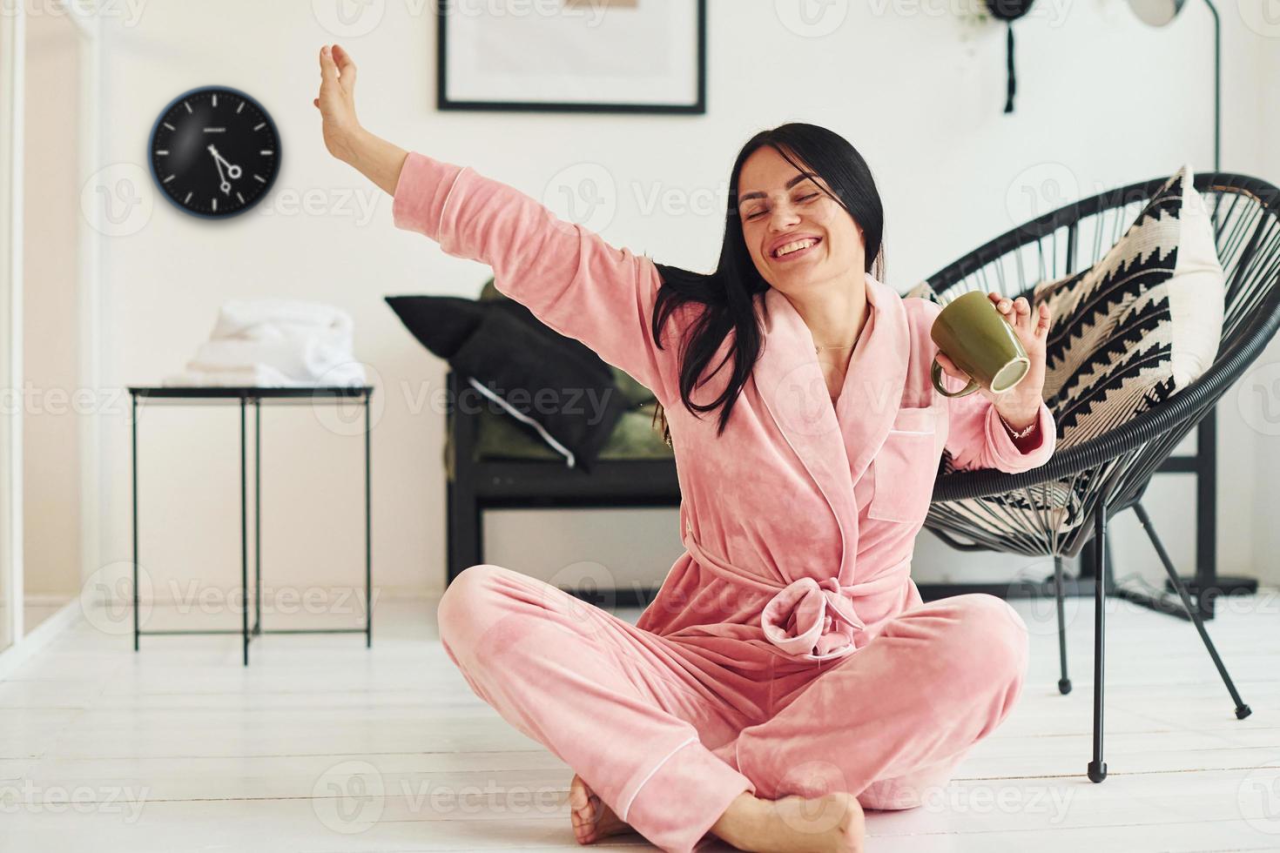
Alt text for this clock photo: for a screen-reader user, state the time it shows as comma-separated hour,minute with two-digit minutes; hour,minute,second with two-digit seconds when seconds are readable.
4,27
